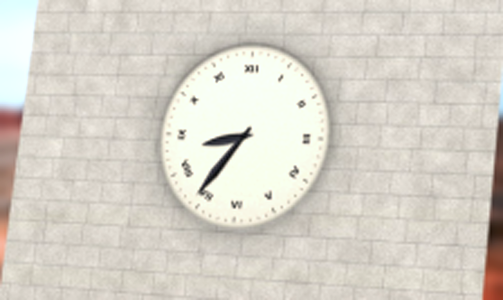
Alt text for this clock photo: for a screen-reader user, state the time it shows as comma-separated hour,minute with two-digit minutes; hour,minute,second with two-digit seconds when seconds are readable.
8,36
